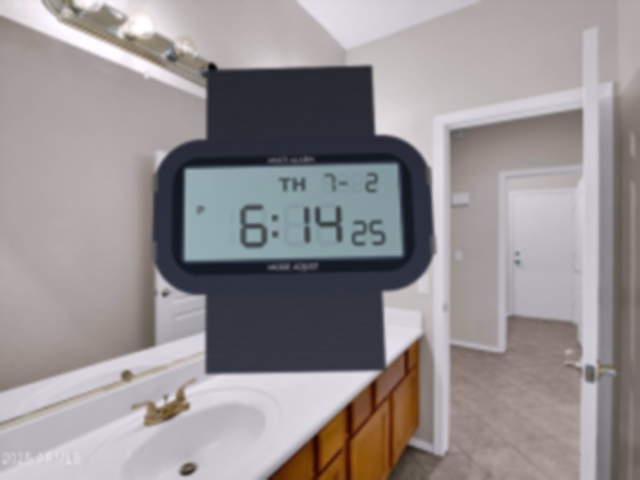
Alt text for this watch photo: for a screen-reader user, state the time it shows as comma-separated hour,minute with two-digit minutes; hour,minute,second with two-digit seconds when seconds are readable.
6,14,25
